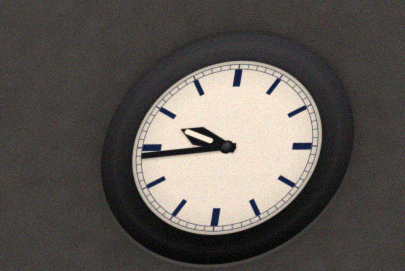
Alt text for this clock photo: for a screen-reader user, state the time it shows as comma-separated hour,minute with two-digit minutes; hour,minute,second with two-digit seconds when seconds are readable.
9,44
